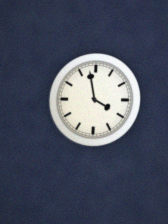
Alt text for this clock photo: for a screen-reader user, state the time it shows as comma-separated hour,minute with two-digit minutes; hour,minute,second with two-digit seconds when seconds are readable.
3,58
